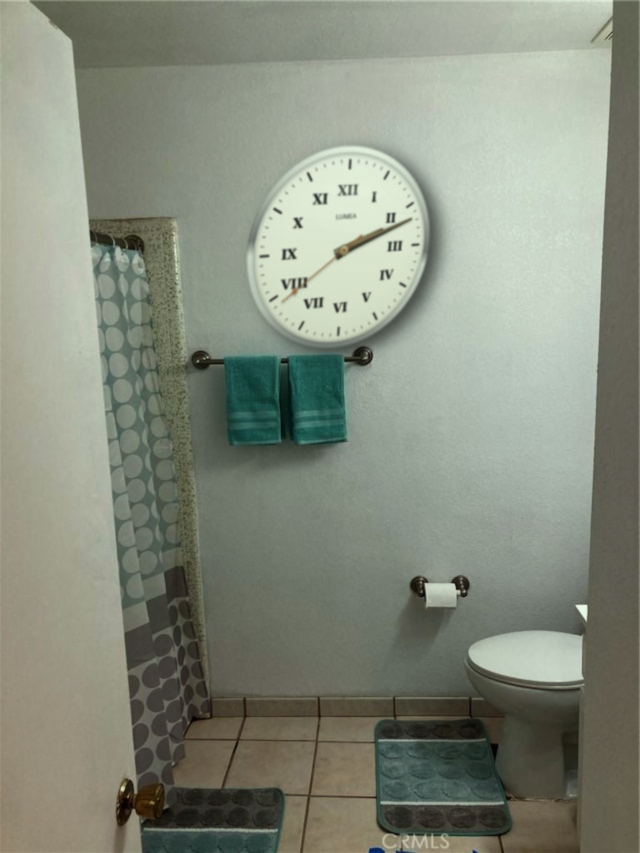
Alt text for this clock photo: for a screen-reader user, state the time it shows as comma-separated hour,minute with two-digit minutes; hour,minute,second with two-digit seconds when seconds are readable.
2,11,39
